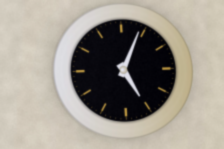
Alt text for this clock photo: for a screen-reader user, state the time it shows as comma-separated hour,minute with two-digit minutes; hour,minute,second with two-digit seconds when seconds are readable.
5,04
